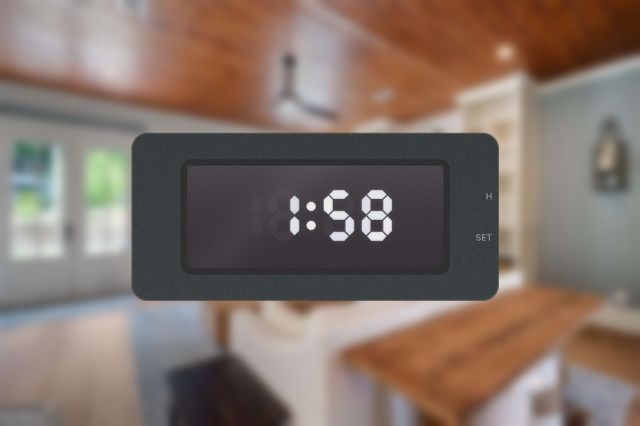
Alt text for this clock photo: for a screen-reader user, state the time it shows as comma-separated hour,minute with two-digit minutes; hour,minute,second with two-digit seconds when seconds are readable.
1,58
